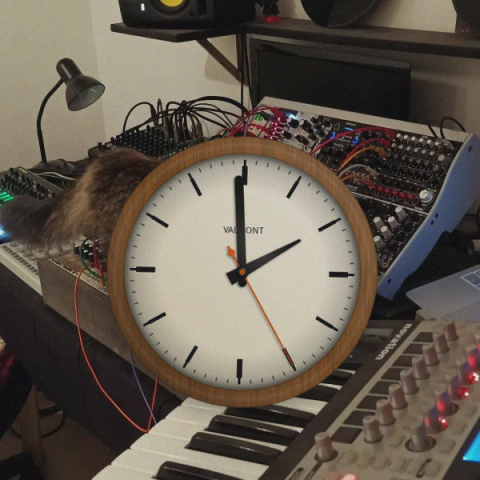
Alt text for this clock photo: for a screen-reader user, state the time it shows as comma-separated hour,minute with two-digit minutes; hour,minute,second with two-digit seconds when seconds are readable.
1,59,25
